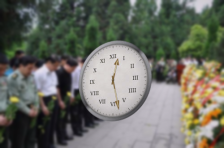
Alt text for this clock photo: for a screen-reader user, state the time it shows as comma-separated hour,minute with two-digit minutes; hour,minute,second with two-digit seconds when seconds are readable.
12,28
